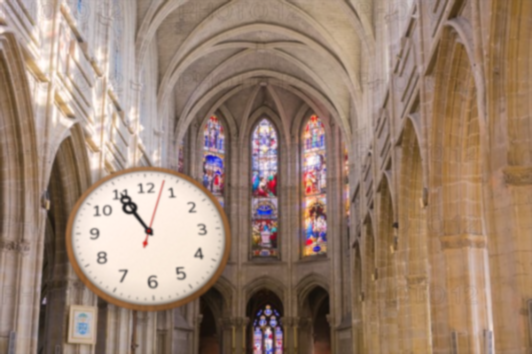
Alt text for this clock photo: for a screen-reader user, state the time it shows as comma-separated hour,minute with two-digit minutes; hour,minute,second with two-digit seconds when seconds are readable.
10,55,03
